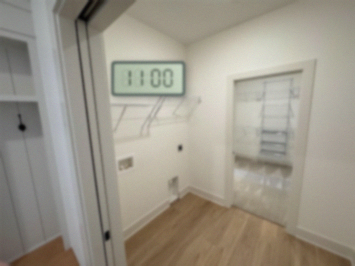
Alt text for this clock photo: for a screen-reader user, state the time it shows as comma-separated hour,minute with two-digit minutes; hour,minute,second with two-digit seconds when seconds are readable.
11,00
